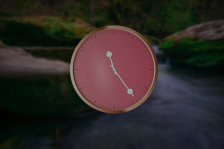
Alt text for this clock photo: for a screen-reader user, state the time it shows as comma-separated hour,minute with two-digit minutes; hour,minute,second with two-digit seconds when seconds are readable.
11,24
